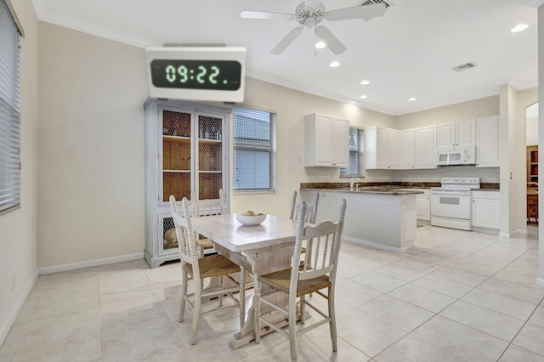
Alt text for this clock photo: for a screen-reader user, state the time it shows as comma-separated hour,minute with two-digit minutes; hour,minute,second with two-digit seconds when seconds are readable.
9,22
